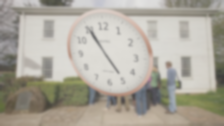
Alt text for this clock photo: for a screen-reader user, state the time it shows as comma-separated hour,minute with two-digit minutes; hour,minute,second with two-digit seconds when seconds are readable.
4,55
